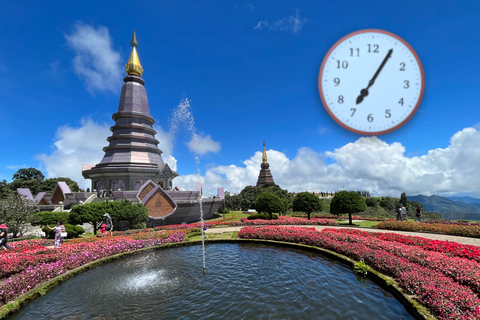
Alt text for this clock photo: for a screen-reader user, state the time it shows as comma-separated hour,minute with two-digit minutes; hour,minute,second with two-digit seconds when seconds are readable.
7,05
